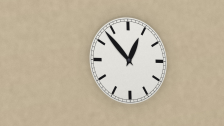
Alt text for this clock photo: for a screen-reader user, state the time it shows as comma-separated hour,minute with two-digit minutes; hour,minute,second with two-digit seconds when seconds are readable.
12,53
